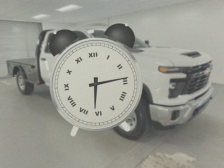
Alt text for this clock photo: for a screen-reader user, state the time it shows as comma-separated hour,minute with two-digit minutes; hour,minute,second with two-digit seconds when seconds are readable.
6,14
